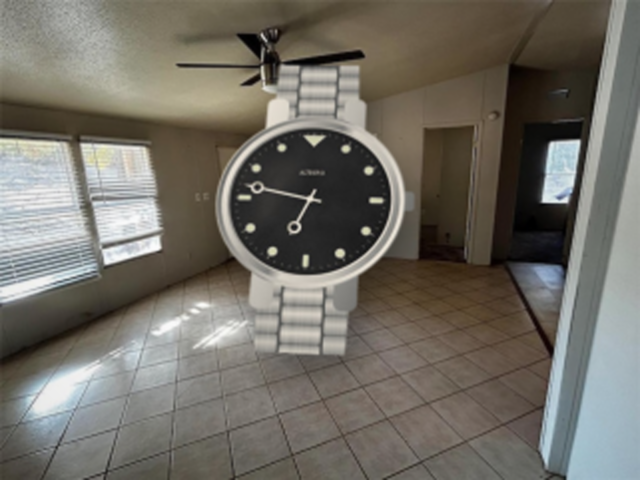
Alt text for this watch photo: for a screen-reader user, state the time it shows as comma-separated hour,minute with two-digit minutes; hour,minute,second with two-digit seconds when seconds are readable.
6,47
